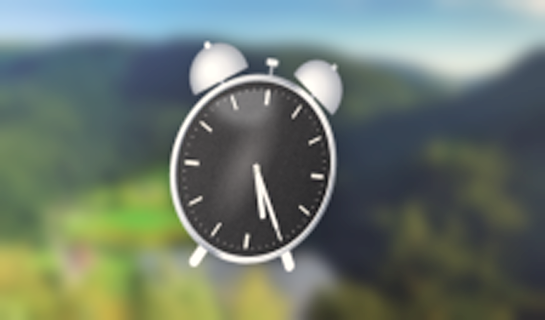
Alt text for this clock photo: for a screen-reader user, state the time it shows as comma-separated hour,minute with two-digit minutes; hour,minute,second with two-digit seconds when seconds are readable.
5,25
